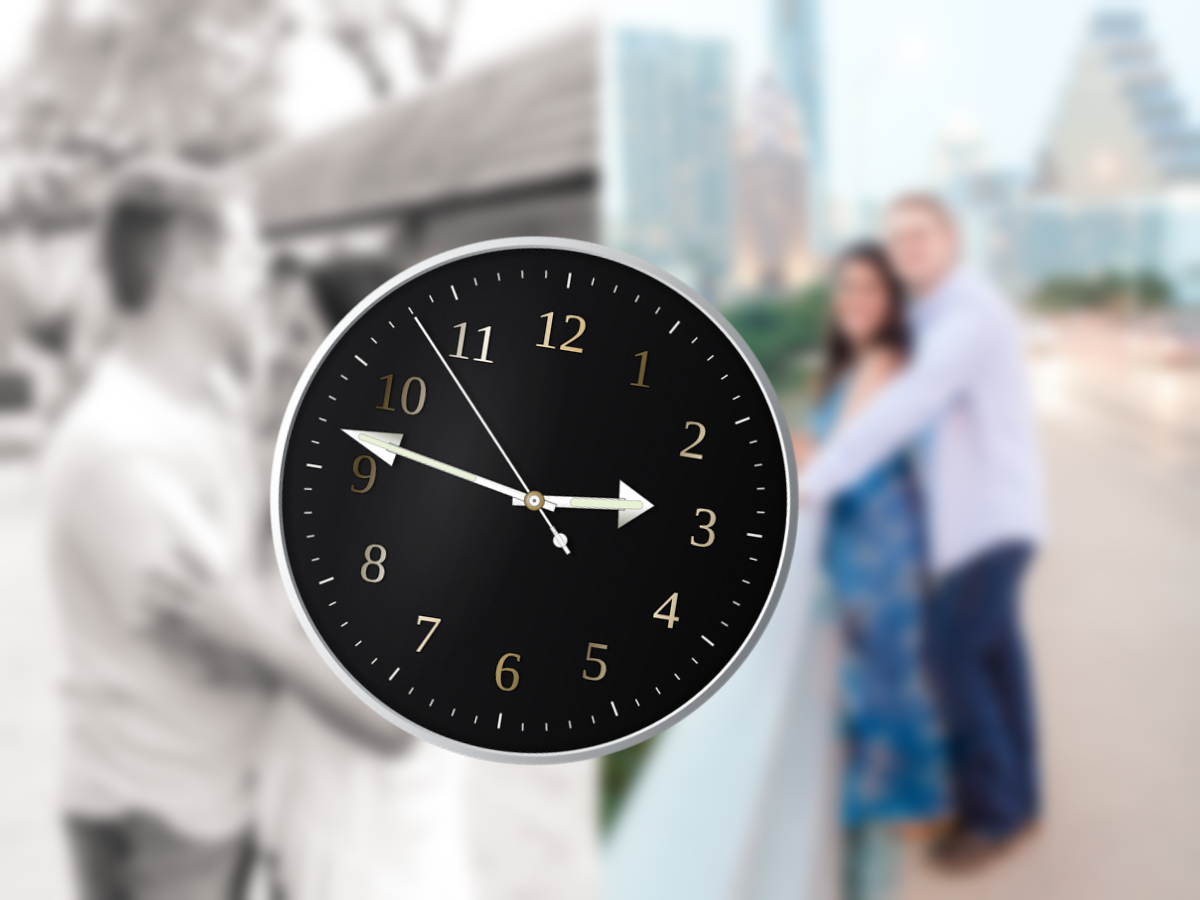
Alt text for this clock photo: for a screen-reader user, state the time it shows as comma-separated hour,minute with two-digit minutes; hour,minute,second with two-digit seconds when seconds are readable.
2,46,53
